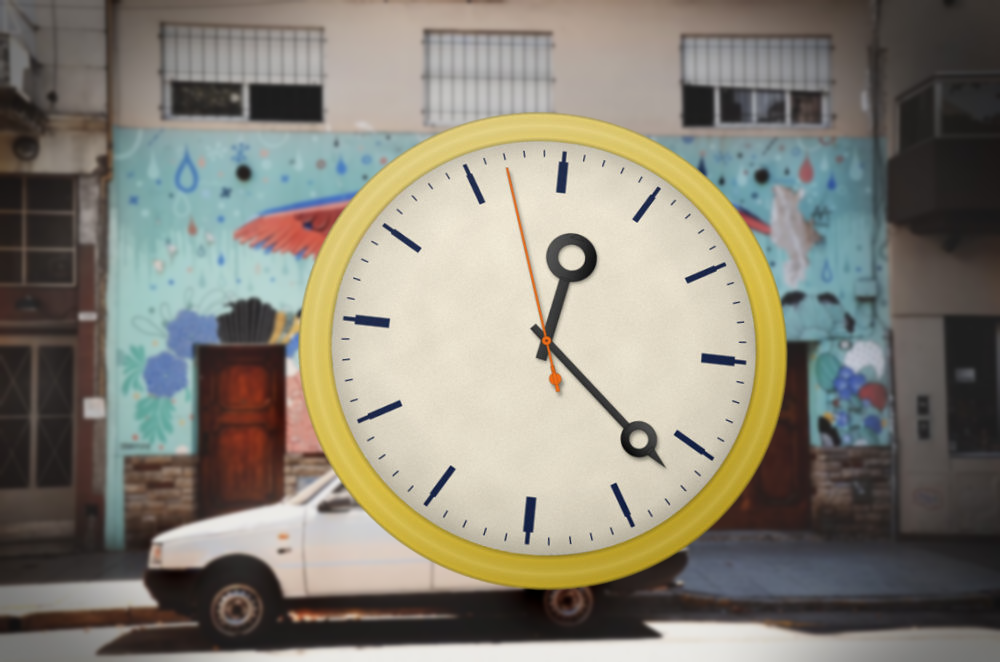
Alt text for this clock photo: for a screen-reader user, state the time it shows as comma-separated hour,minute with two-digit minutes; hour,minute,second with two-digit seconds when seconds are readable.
12,21,57
